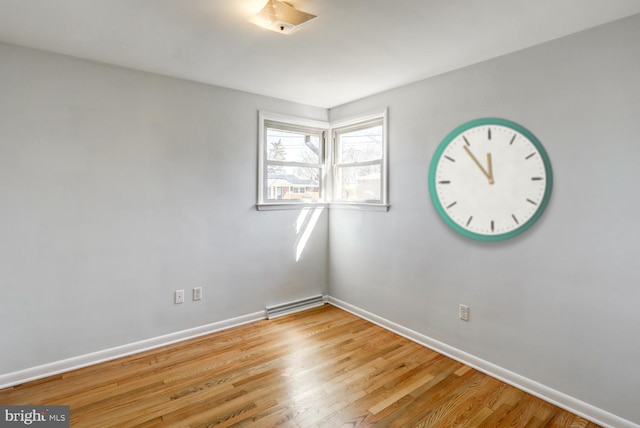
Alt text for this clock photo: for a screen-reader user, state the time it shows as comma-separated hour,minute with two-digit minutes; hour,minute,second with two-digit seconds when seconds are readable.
11,54
